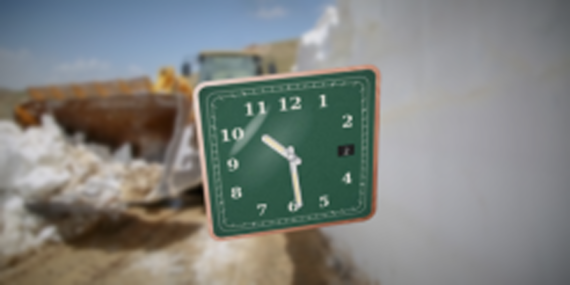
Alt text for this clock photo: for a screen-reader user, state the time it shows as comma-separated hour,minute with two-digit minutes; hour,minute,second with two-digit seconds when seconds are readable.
10,29
